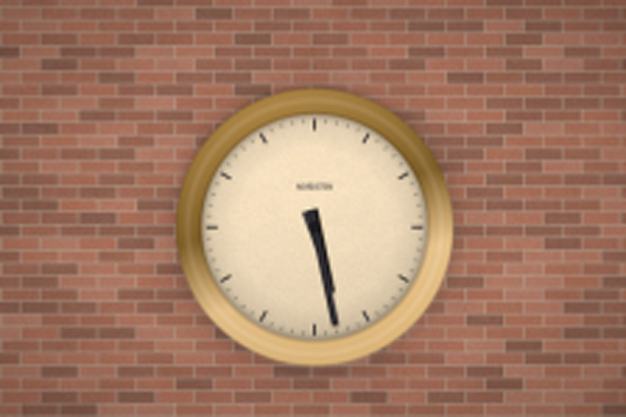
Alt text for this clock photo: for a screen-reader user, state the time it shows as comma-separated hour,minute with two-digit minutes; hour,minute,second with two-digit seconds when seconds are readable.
5,28
